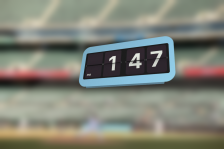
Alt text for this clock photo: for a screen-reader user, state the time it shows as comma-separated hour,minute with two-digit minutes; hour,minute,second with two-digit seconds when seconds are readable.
1,47
